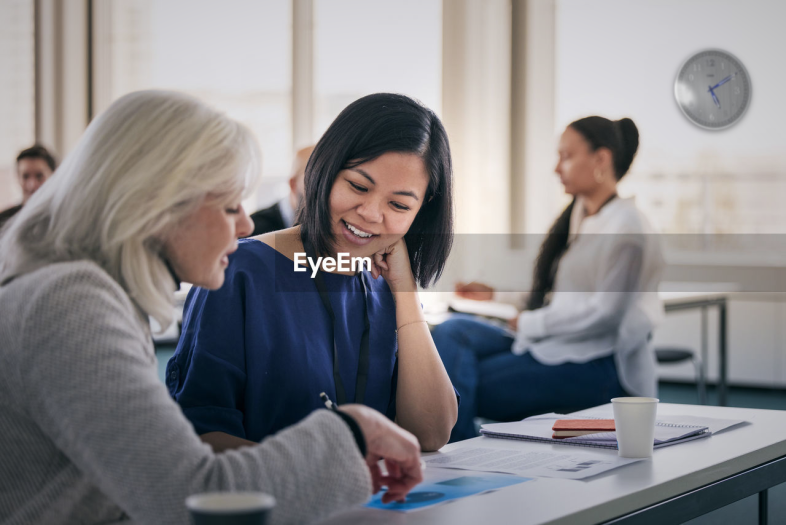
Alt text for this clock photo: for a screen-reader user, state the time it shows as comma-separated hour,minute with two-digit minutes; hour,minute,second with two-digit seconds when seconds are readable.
5,10
